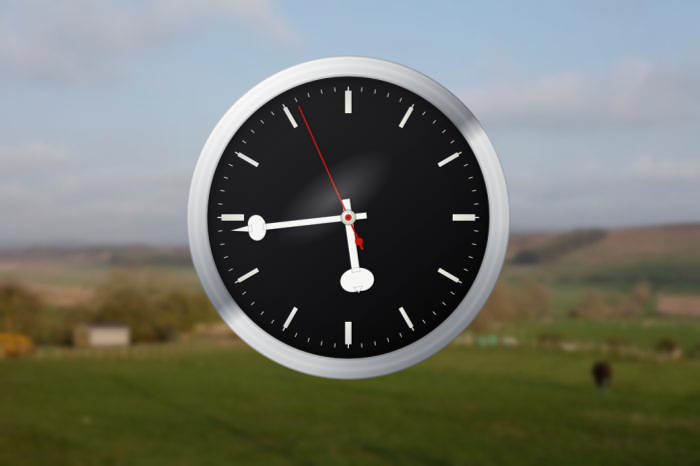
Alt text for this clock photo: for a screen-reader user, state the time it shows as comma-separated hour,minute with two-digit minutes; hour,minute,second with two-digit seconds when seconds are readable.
5,43,56
